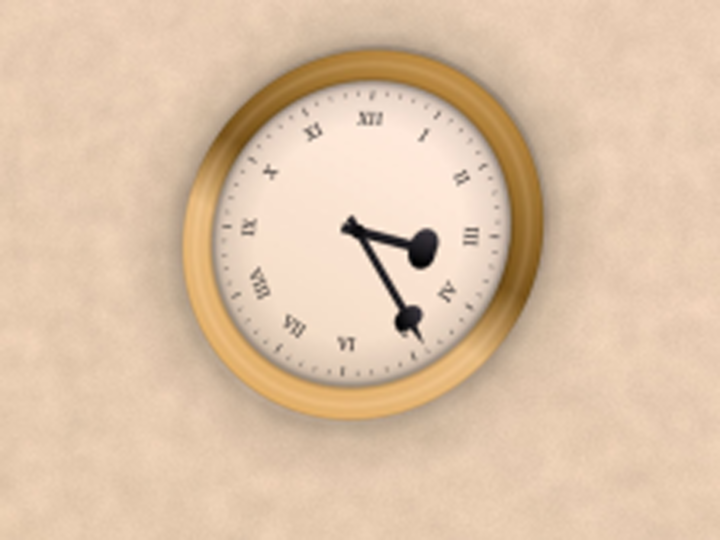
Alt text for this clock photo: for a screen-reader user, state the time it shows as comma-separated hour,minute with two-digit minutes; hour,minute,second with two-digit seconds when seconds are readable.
3,24
